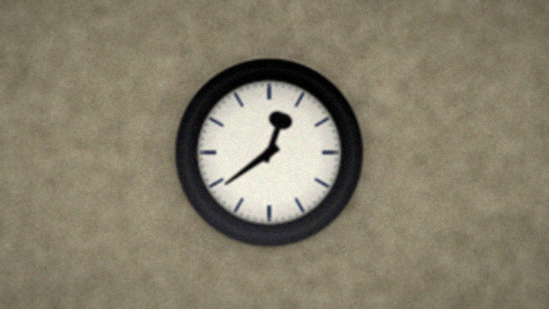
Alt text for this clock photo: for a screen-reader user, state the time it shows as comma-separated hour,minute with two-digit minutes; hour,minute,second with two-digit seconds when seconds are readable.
12,39
